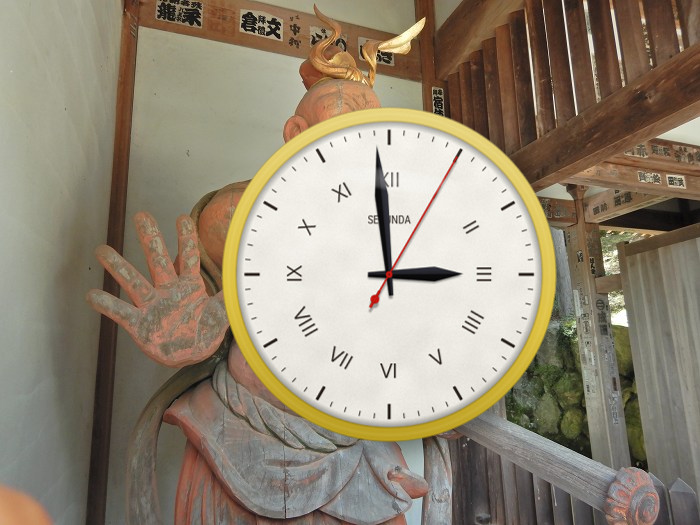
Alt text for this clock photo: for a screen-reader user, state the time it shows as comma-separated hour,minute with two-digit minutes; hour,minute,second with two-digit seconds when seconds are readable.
2,59,05
